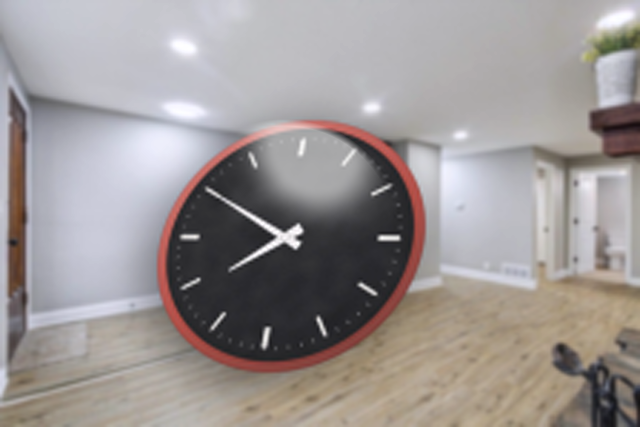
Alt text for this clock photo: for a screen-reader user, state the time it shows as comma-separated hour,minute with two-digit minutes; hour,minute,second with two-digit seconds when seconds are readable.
7,50
